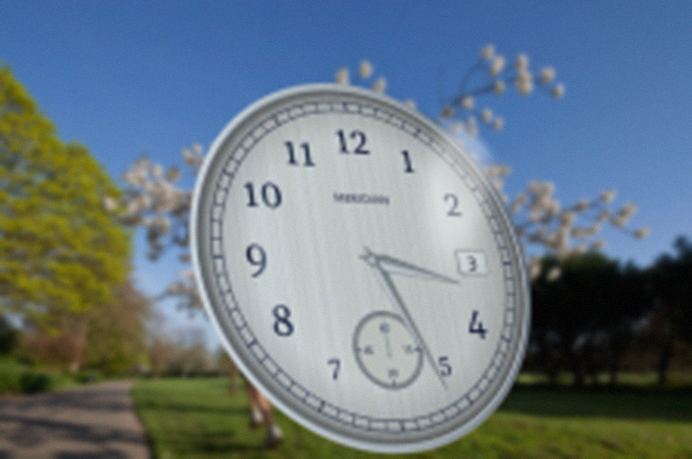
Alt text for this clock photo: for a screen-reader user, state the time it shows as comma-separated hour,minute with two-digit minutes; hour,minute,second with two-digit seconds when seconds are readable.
3,26
